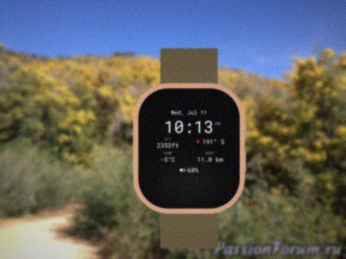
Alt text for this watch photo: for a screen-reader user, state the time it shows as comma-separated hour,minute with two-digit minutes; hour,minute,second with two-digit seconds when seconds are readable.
10,13
